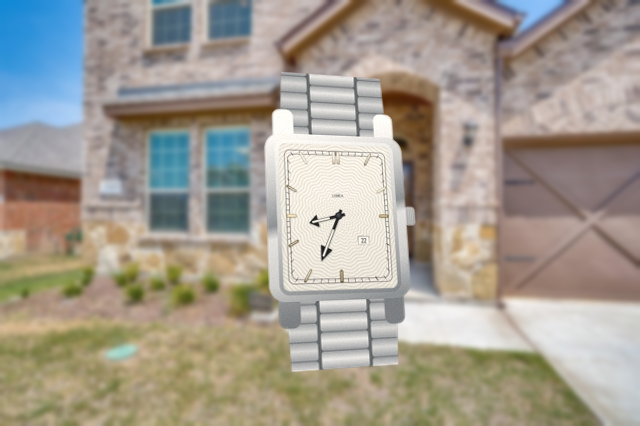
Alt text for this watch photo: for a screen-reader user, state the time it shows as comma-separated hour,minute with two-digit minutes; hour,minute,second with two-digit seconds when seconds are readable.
8,34
